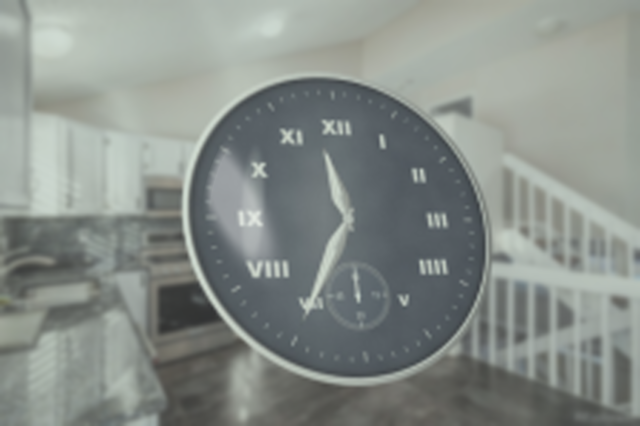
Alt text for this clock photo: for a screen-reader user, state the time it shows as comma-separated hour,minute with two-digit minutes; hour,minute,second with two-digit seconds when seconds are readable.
11,35
